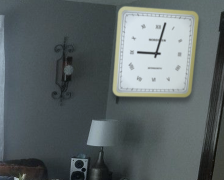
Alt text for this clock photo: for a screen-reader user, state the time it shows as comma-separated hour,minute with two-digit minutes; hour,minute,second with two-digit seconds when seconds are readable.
9,02
